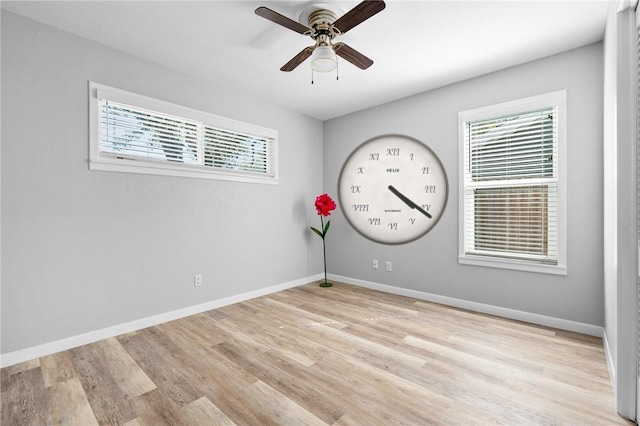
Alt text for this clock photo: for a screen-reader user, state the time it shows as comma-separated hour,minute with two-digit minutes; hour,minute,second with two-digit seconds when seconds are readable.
4,21
